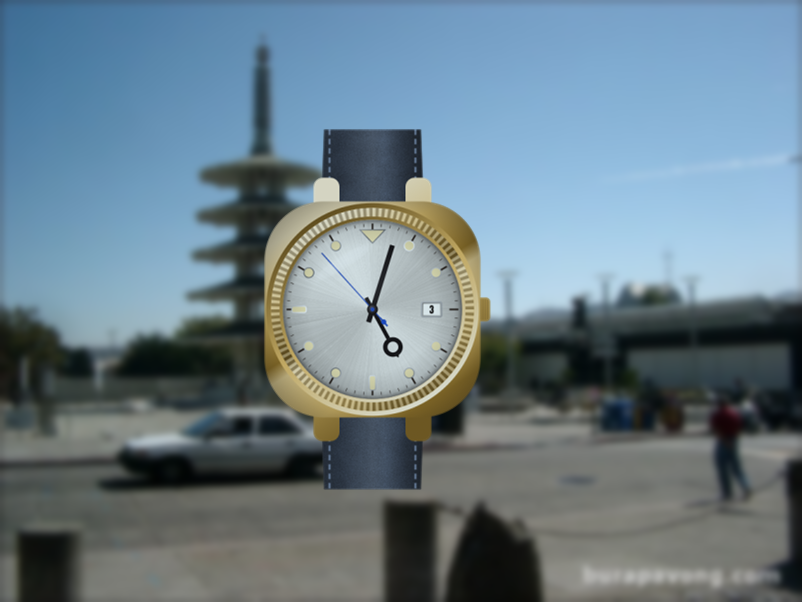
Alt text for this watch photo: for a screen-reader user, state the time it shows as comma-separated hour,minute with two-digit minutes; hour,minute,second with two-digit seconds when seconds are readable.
5,02,53
